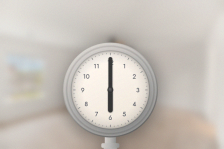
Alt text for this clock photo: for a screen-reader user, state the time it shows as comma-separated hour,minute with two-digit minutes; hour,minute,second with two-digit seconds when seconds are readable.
6,00
